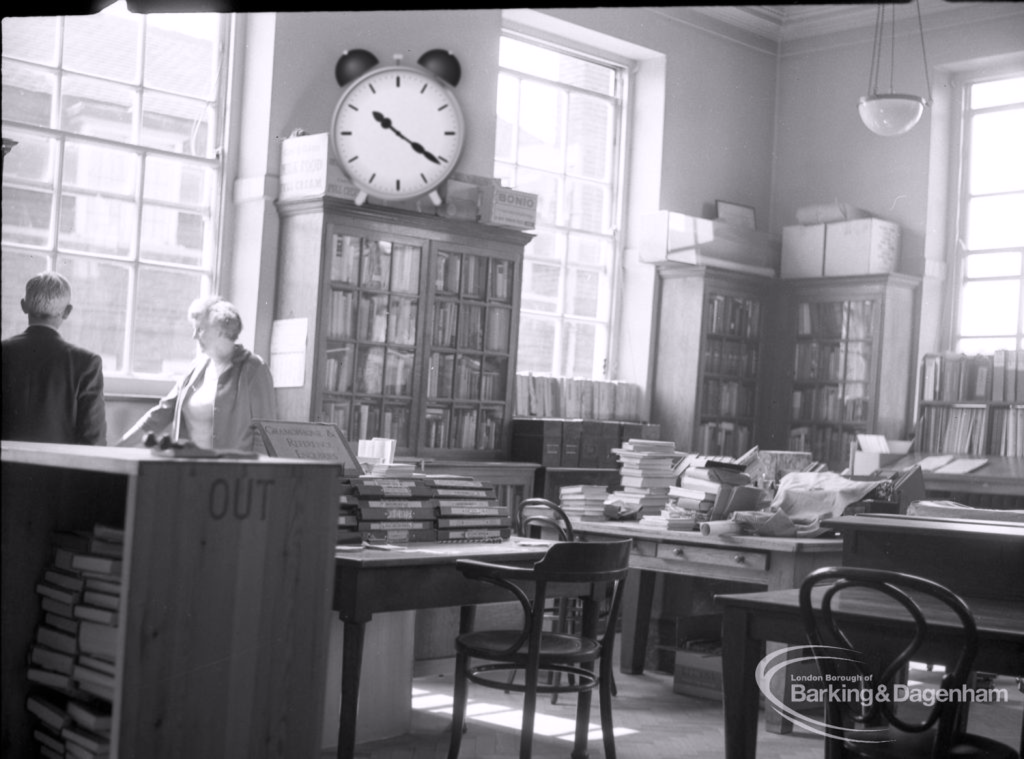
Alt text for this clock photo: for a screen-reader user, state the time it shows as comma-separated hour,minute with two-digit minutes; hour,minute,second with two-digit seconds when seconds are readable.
10,21
